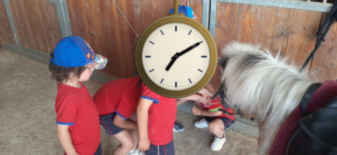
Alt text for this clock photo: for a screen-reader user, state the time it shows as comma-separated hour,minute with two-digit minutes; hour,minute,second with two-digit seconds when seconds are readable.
7,10
